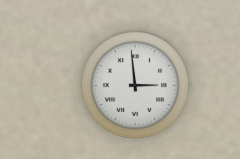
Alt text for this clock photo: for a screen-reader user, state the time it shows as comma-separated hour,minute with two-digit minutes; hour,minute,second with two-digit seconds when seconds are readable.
2,59
